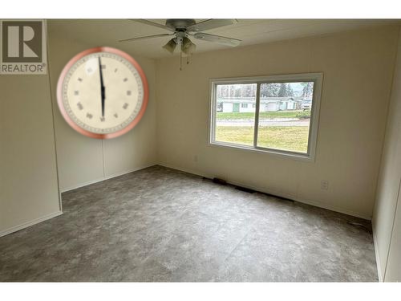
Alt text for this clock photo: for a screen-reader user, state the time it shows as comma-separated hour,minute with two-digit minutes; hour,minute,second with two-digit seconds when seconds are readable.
5,59
